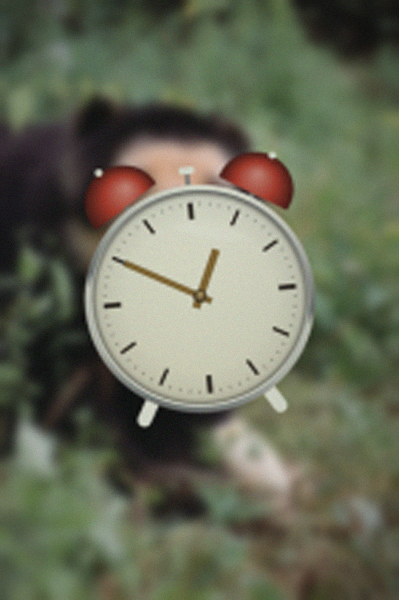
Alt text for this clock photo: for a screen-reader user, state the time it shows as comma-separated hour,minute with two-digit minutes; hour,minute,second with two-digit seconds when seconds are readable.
12,50
